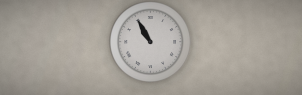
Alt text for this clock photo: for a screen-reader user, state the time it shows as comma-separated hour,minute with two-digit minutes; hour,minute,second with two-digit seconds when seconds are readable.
10,55
